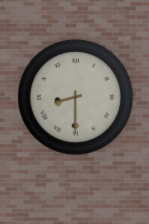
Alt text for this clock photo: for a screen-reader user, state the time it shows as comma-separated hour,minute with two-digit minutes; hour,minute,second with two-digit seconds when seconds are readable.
8,30
